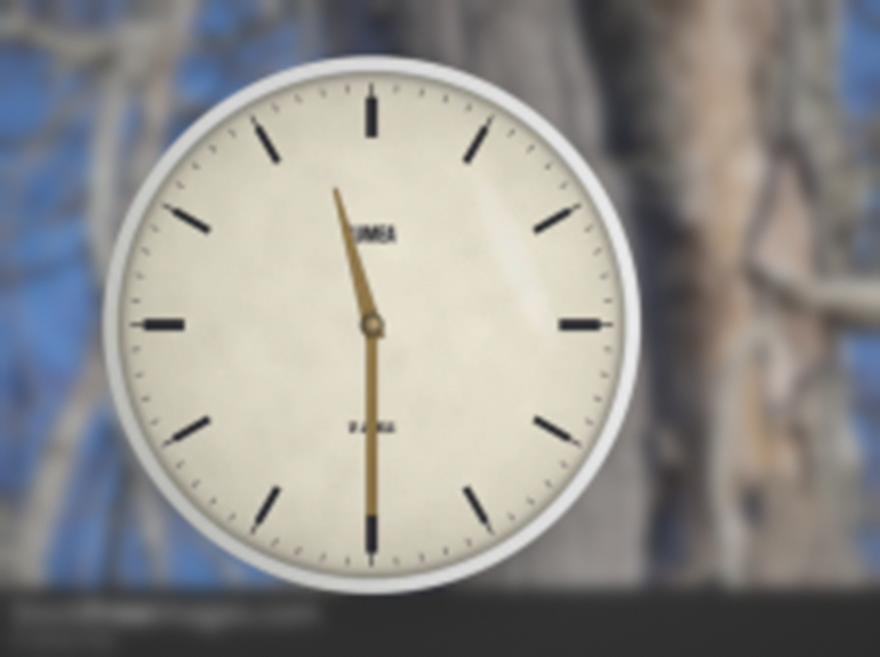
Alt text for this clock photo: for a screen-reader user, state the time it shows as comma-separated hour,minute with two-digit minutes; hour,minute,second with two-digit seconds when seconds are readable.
11,30
